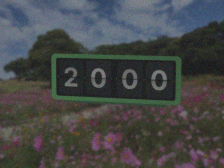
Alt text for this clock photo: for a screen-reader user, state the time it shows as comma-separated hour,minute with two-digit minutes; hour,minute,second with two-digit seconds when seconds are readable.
20,00
